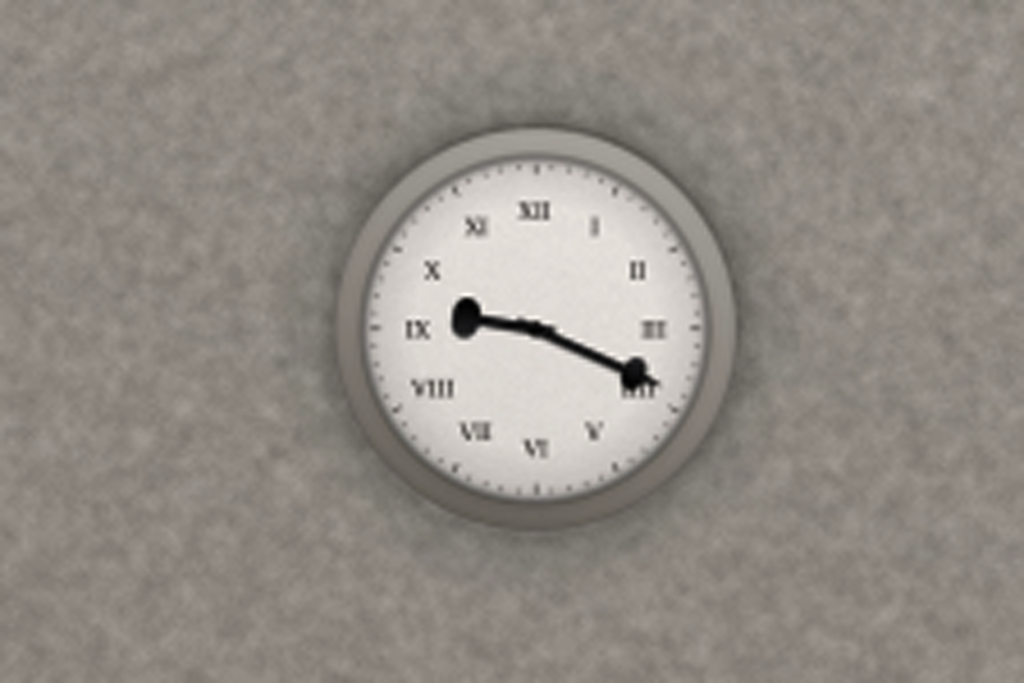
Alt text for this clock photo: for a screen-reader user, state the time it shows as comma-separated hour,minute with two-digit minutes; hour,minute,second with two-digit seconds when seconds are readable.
9,19
